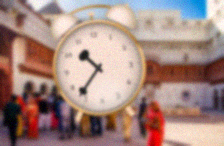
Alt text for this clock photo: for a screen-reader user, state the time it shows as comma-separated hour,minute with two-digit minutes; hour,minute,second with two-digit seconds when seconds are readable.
10,37
